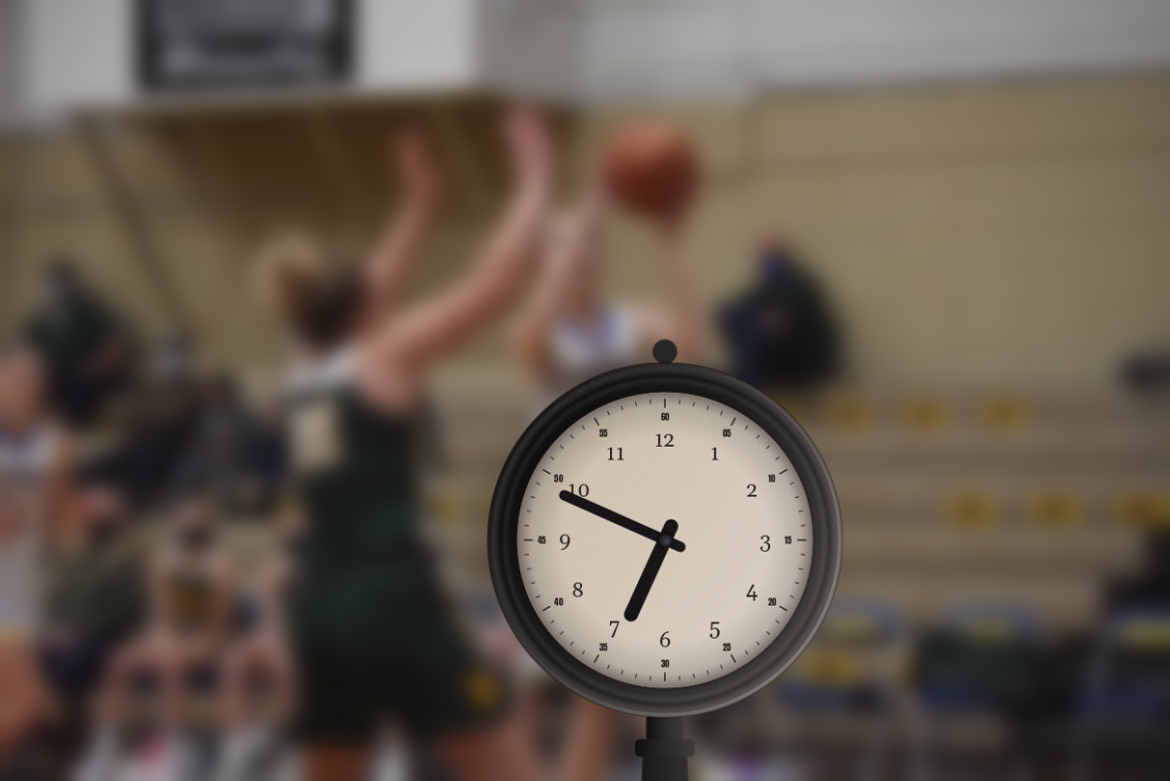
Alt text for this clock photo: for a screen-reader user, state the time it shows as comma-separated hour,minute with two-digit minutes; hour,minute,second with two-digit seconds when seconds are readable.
6,49
